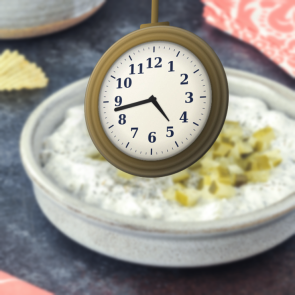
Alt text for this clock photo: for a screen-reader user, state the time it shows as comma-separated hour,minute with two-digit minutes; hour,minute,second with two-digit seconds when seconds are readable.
4,43
